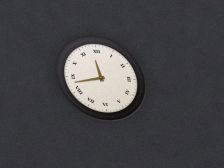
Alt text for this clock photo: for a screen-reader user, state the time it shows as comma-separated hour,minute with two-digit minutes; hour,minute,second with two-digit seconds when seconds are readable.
11,43
